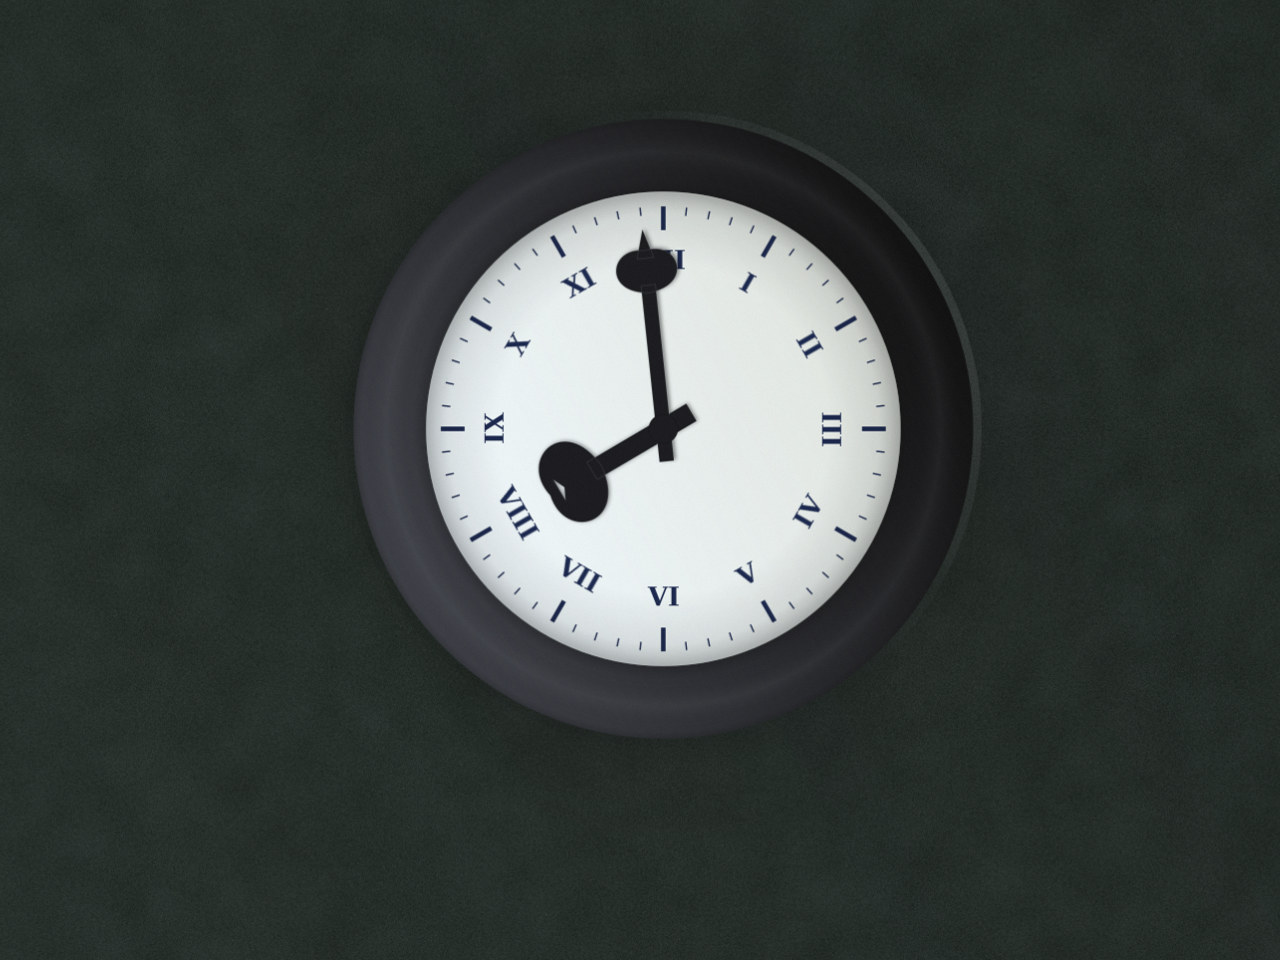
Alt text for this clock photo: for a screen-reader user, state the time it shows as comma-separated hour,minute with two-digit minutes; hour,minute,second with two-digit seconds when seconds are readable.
7,59
